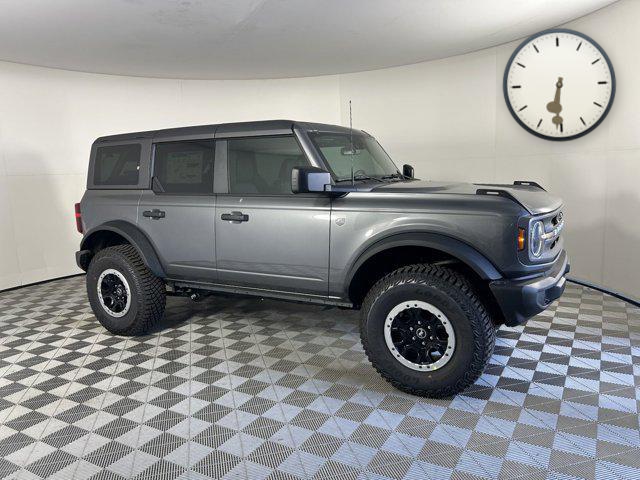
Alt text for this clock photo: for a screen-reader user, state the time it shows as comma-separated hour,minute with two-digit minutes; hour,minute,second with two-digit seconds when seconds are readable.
6,31
